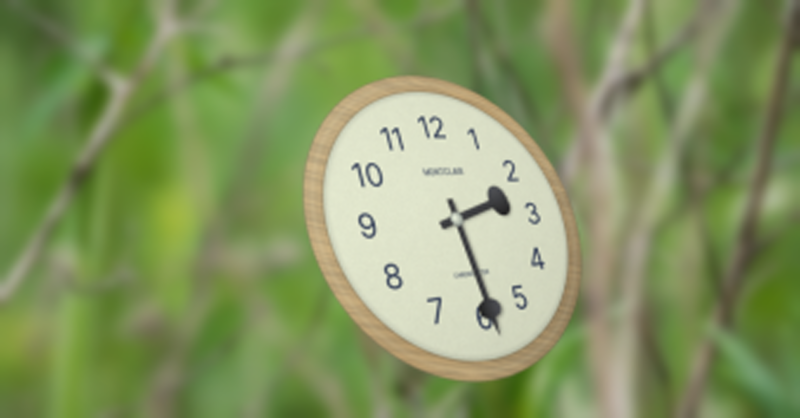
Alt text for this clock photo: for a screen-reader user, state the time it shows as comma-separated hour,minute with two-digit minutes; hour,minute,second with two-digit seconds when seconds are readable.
2,29
